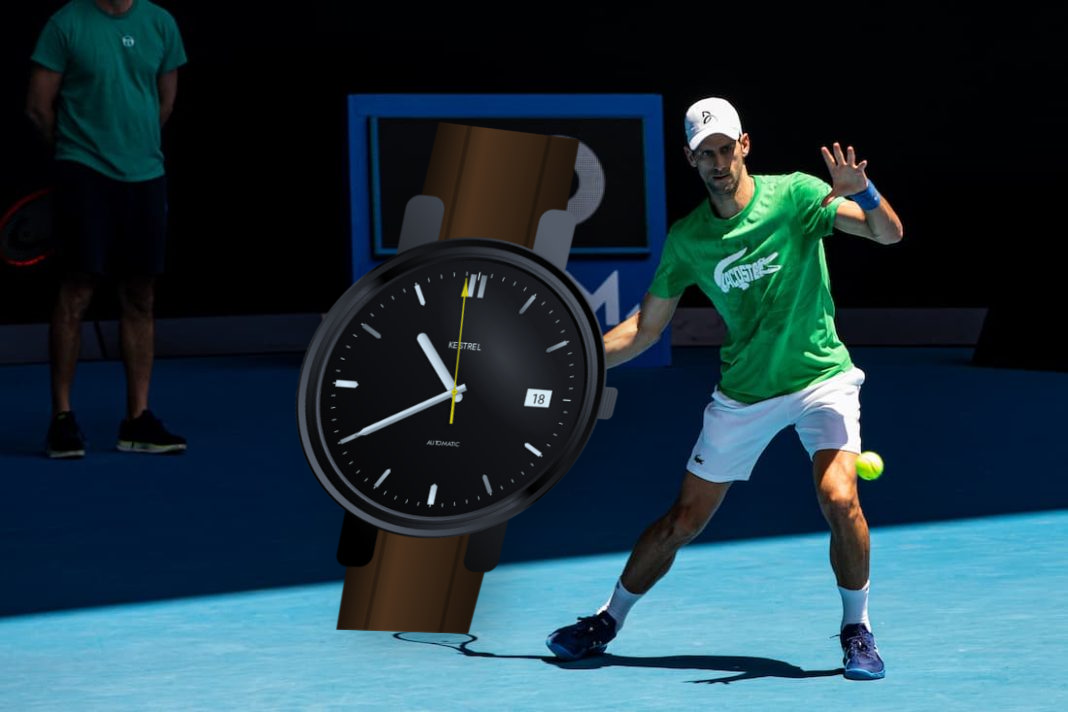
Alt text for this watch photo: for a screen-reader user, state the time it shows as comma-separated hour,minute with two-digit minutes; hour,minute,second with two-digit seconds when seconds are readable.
10,39,59
